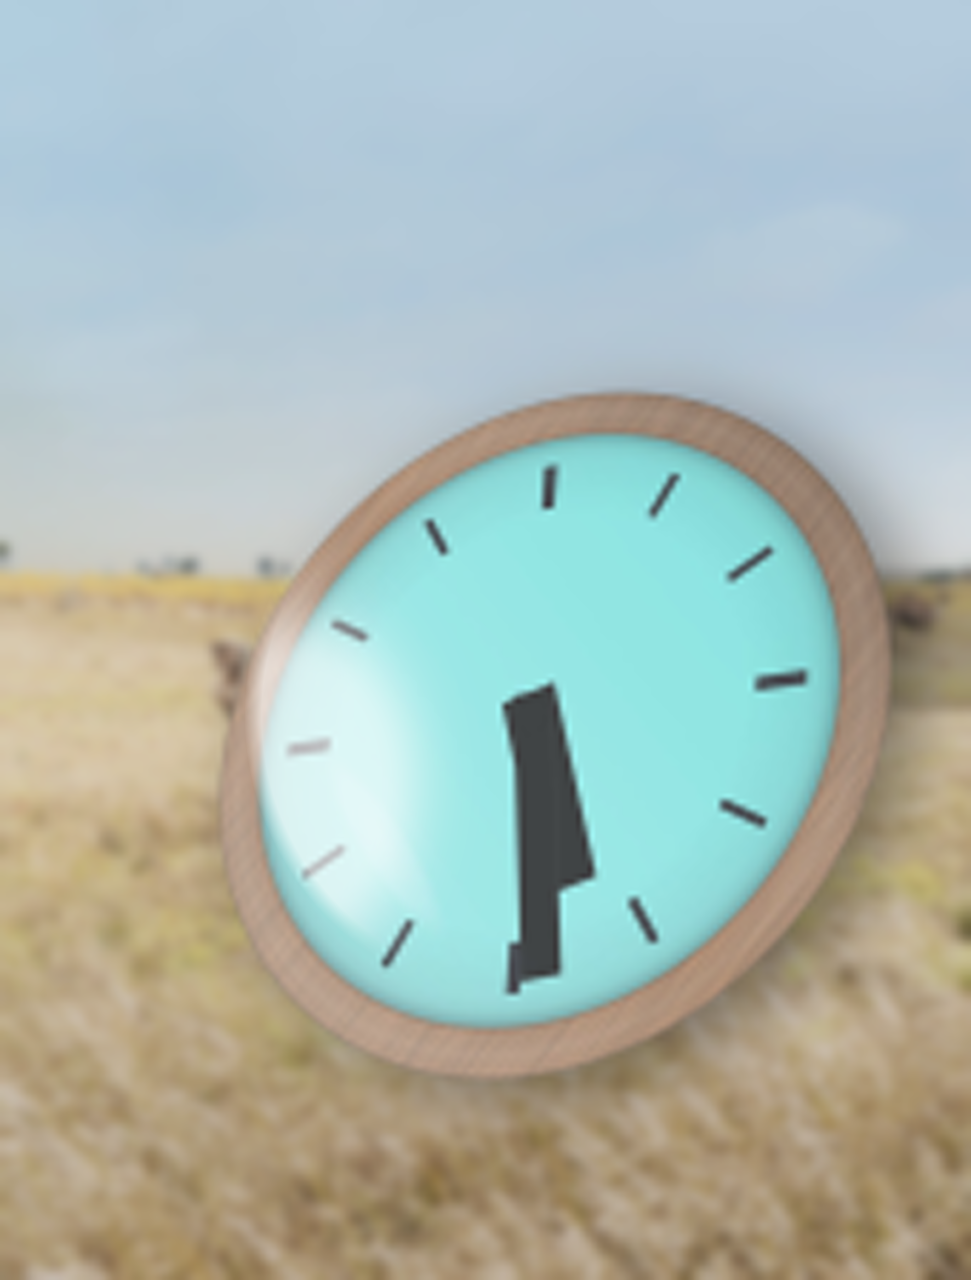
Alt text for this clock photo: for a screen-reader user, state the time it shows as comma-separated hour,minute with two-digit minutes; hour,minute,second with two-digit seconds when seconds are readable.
5,29
